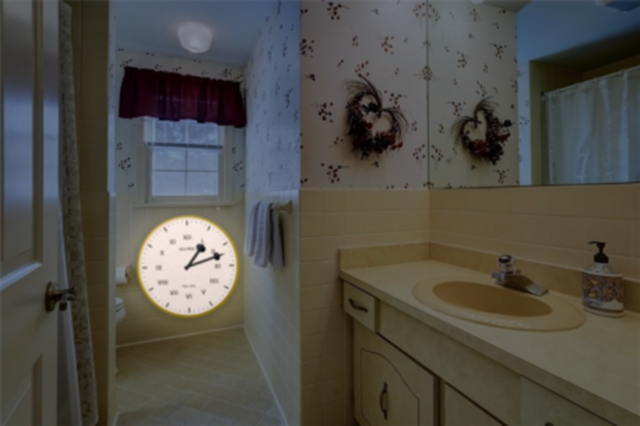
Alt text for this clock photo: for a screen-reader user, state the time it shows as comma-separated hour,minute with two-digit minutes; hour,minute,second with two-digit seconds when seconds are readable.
1,12
